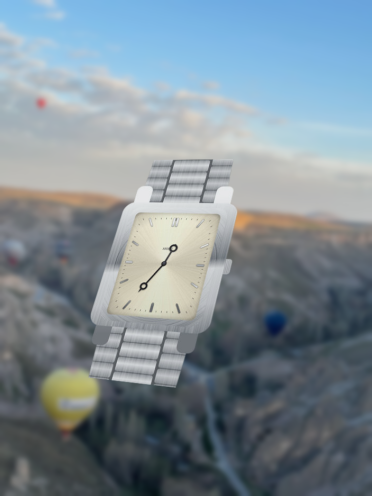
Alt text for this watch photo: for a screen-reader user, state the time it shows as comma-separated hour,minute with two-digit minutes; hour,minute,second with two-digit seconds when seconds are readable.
12,35
